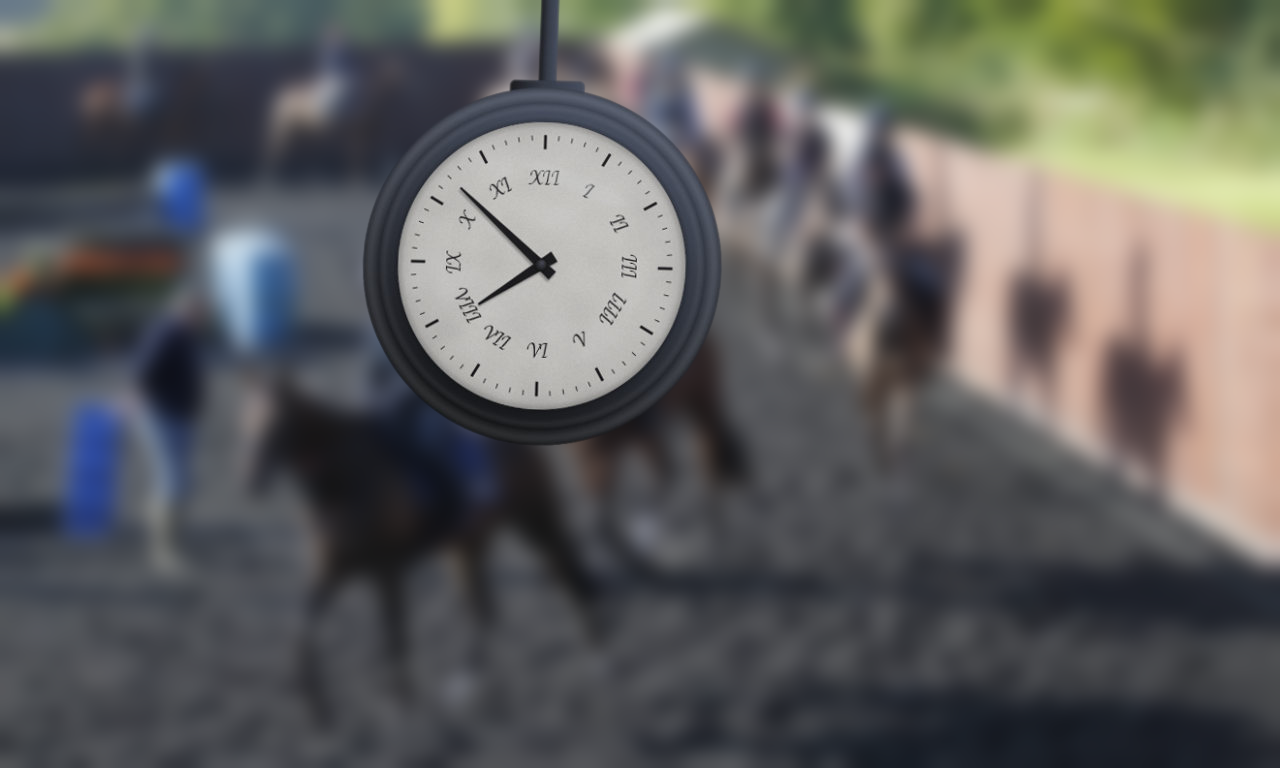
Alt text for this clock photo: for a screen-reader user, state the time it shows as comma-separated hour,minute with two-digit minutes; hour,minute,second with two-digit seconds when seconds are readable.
7,52
